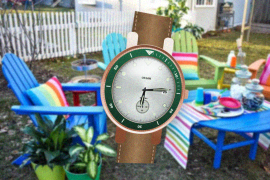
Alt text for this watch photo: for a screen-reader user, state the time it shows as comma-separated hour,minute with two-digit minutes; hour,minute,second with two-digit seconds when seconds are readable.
6,14
